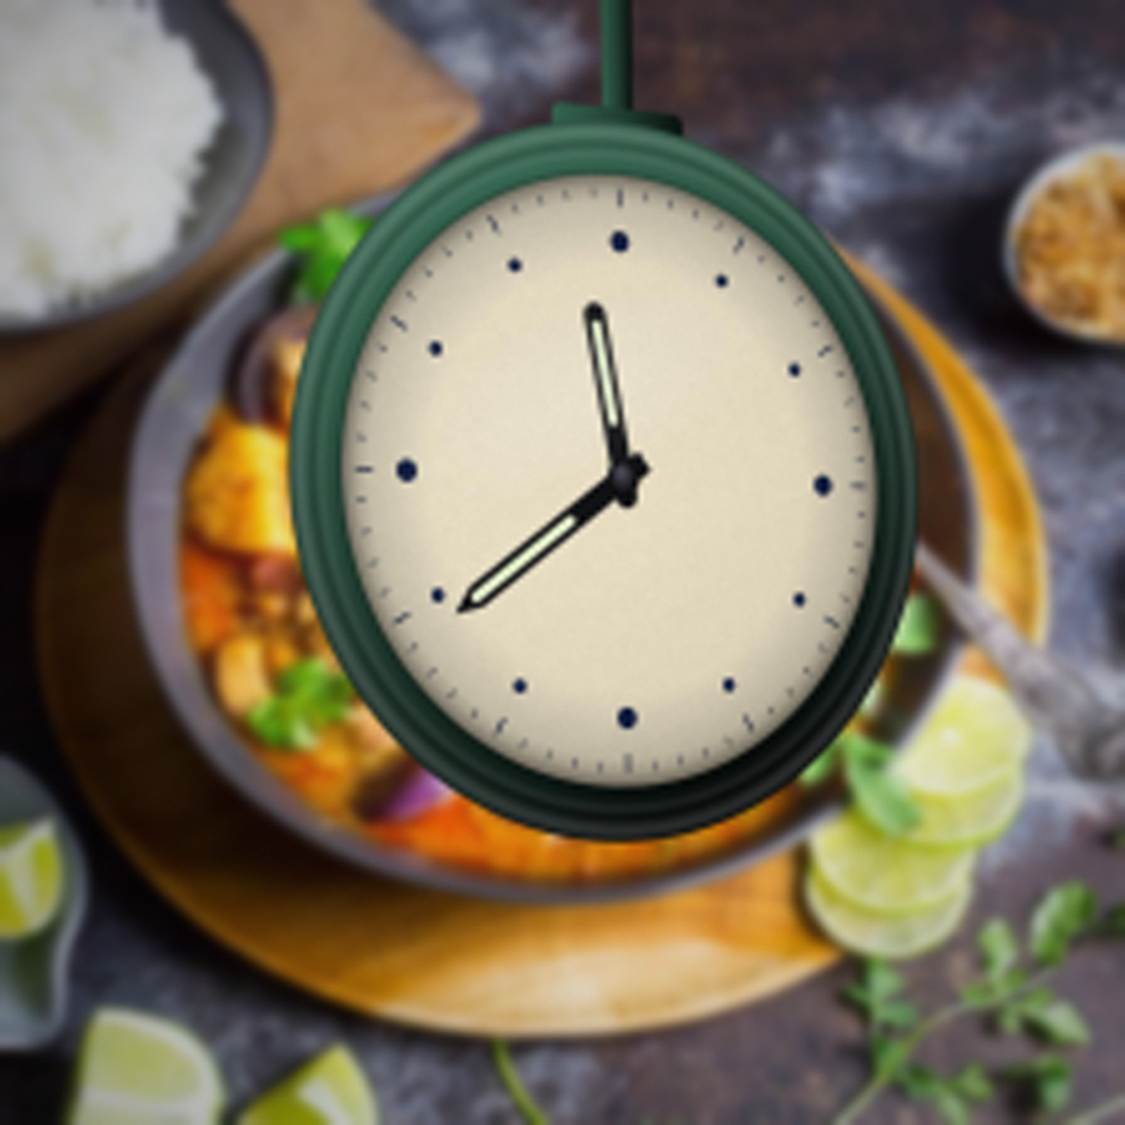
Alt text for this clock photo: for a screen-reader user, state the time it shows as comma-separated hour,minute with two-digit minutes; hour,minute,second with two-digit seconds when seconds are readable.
11,39
